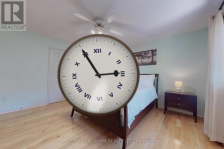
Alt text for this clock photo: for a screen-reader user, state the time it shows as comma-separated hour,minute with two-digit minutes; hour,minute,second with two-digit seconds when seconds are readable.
2,55
